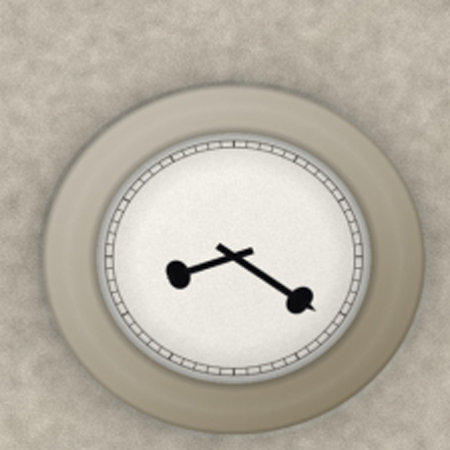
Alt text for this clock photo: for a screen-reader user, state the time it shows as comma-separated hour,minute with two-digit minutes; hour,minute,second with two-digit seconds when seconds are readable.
8,21
